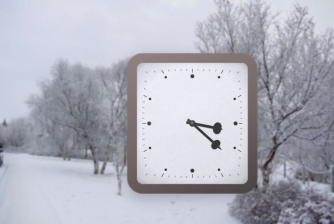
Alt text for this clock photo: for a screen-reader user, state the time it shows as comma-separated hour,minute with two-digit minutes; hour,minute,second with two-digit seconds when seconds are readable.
3,22
